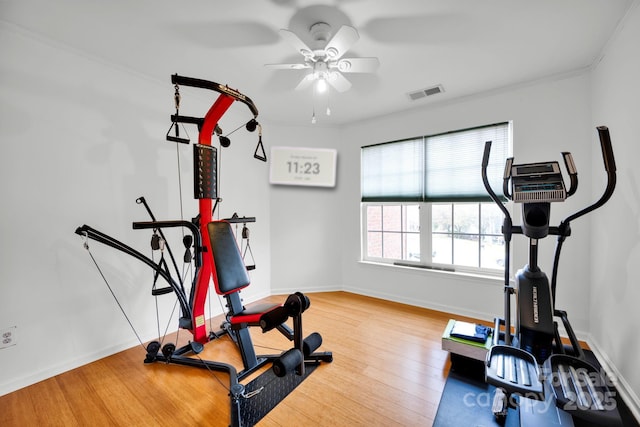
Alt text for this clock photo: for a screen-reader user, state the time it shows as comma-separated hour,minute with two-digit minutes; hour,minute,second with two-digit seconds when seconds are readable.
11,23
